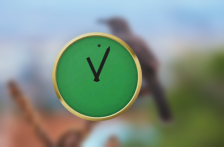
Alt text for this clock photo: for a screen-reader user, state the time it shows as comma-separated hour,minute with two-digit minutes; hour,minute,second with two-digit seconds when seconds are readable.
11,03
